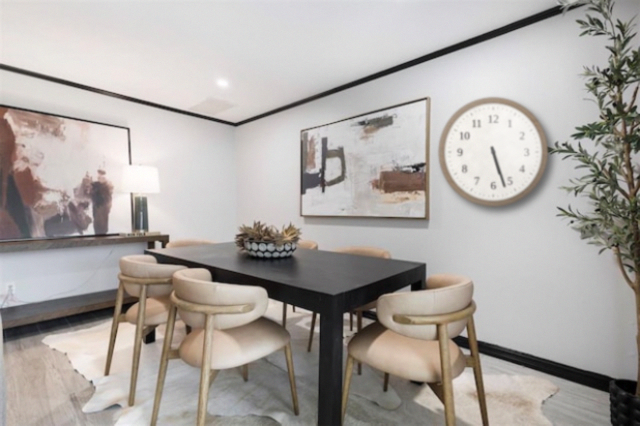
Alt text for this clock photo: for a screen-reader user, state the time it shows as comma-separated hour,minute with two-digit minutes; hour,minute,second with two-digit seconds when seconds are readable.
5,27
